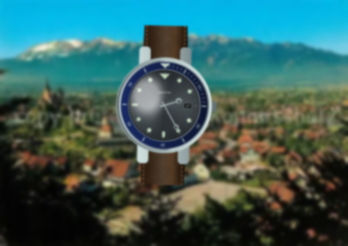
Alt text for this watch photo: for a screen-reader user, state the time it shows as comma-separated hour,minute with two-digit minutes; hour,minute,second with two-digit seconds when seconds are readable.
2,25
